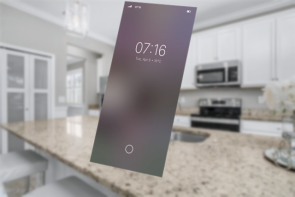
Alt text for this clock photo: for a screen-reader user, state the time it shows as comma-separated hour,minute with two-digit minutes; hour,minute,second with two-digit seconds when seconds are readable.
7,16
